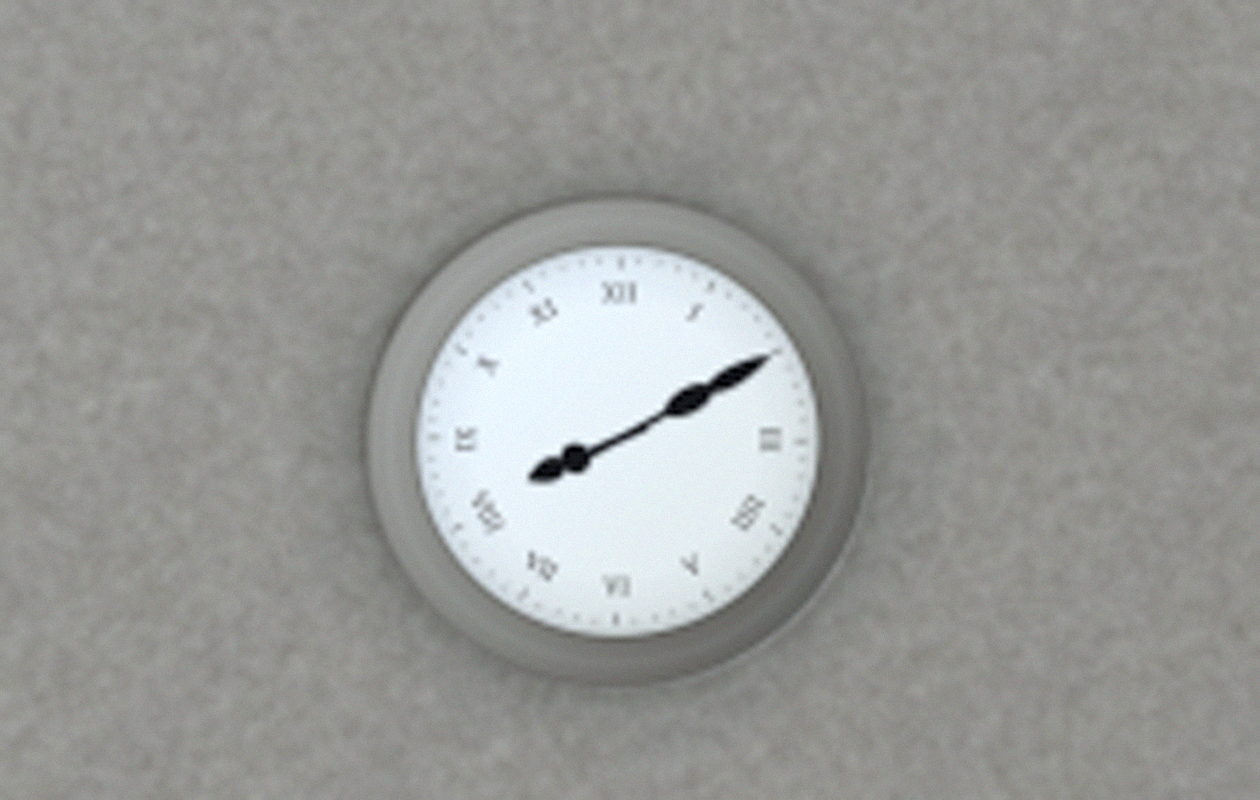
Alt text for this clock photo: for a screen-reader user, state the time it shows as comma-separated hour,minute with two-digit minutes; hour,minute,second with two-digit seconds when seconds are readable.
8,10
